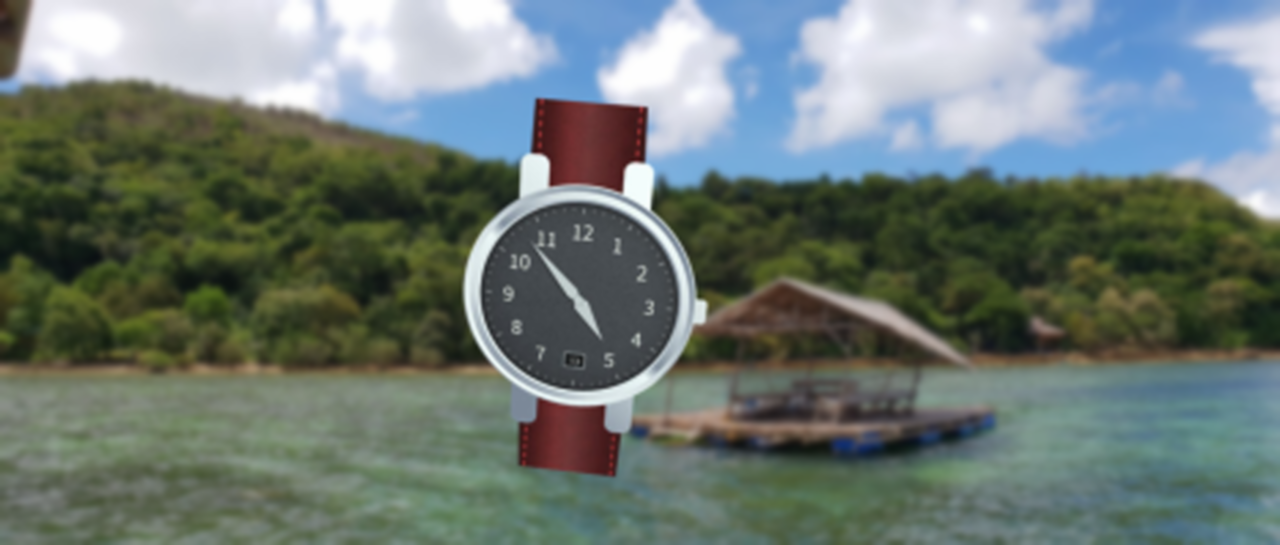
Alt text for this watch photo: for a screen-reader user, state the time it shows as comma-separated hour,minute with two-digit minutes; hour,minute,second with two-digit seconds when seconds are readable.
4,53
